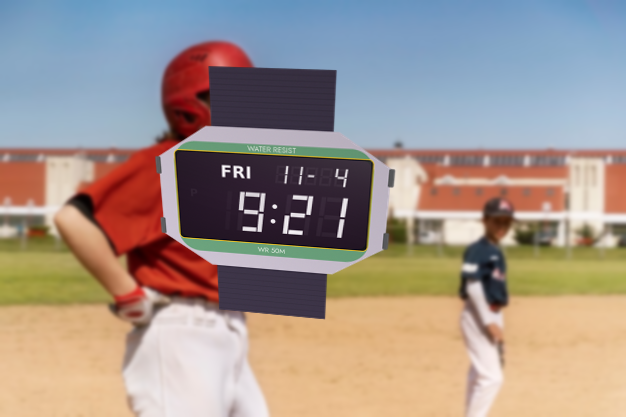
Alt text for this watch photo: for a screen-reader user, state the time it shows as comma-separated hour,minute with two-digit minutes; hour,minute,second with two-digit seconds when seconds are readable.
9,21
